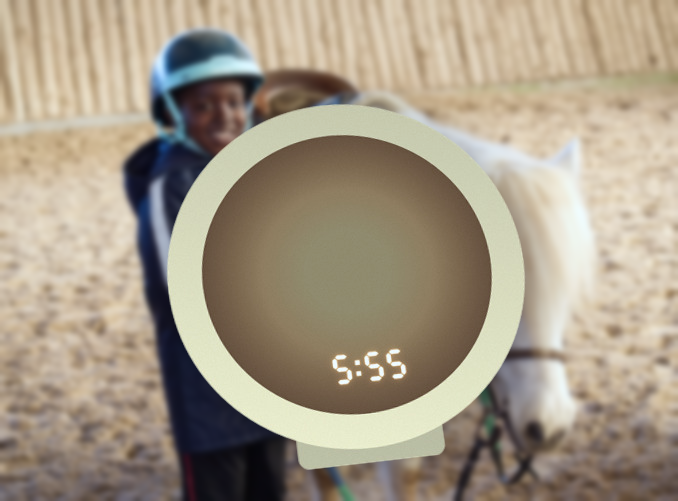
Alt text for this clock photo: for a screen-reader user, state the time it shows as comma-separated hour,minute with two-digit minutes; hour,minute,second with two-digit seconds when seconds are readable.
5,55
